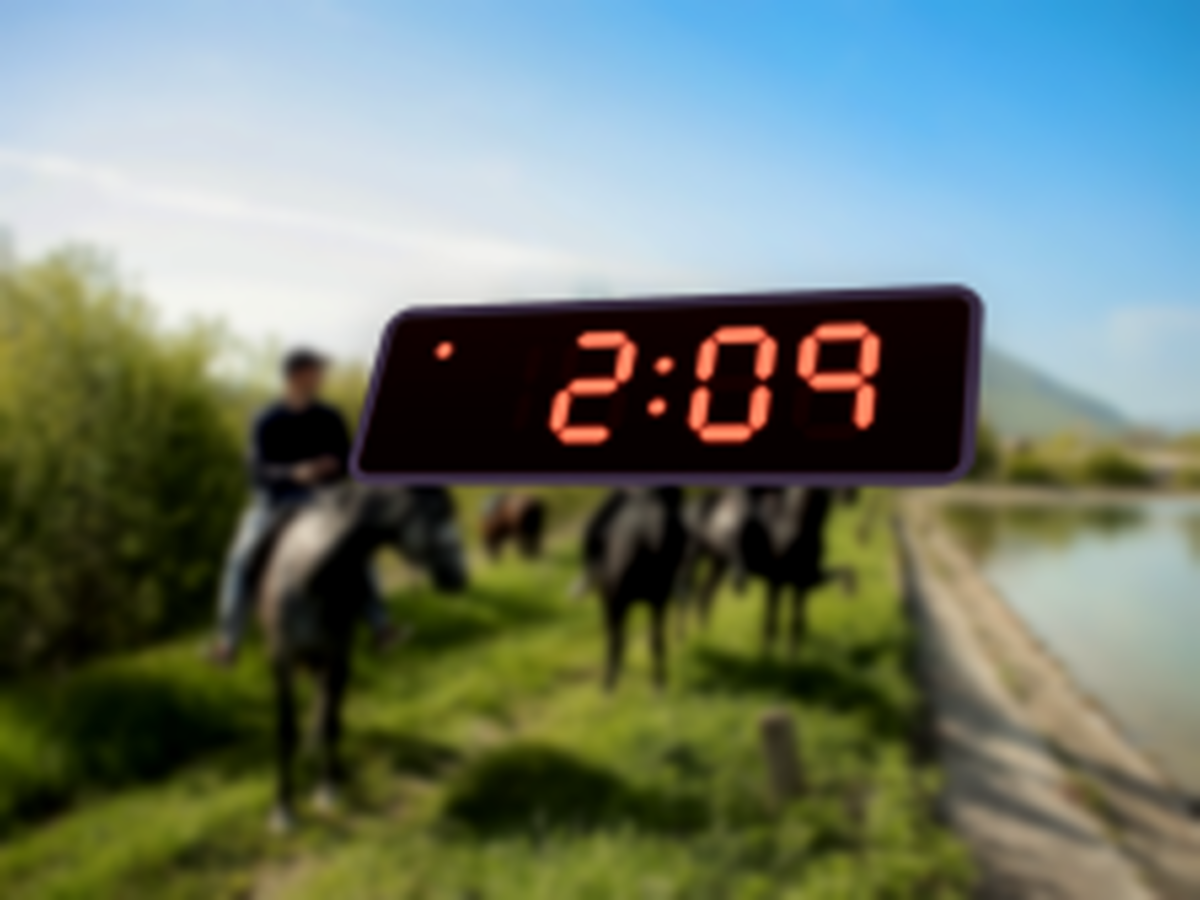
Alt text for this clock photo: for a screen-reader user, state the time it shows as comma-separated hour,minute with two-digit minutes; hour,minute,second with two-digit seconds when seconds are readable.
2,09
